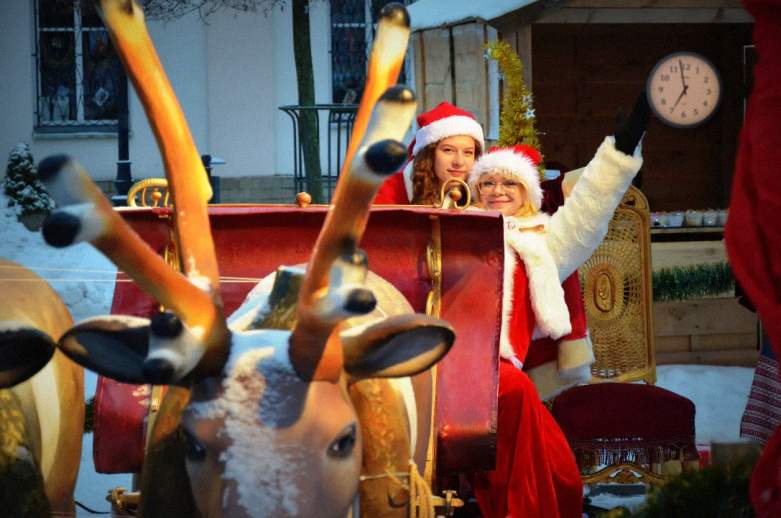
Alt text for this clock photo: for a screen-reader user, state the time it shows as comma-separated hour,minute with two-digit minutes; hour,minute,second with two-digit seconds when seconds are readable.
6,58
